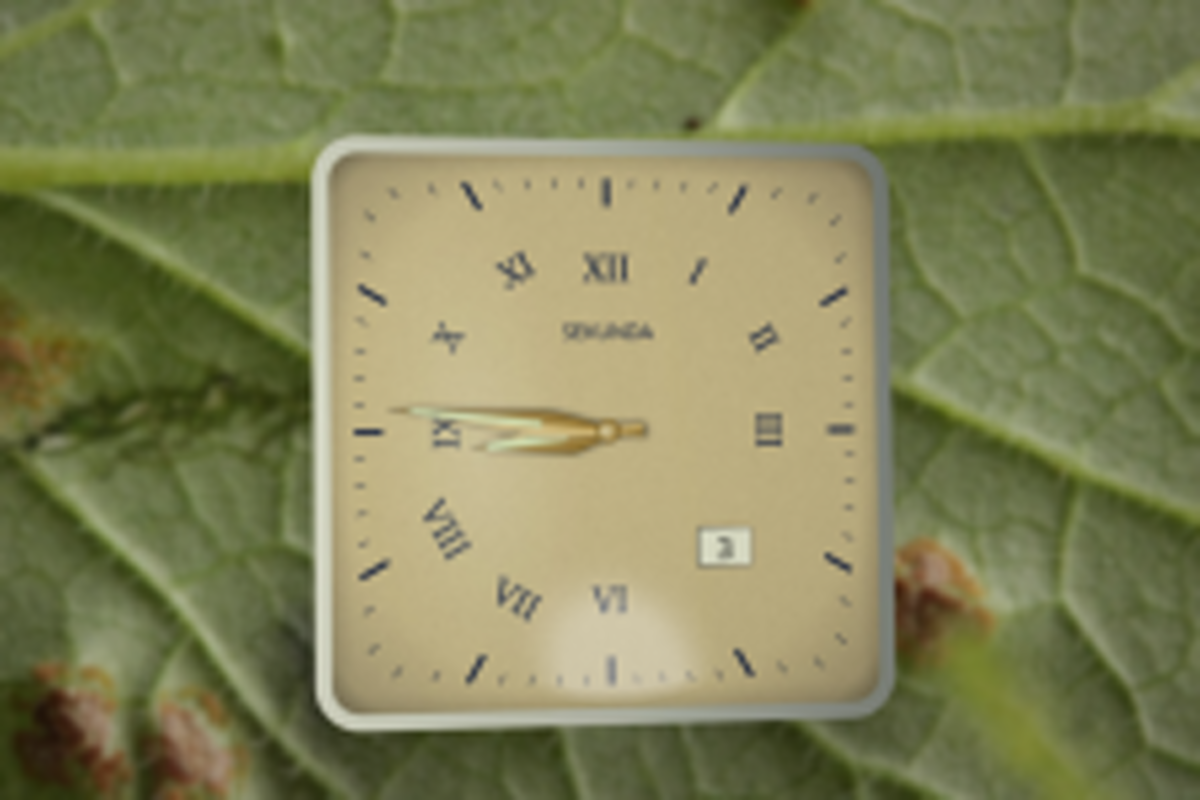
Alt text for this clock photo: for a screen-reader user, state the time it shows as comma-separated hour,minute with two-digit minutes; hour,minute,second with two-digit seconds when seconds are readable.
8,46
